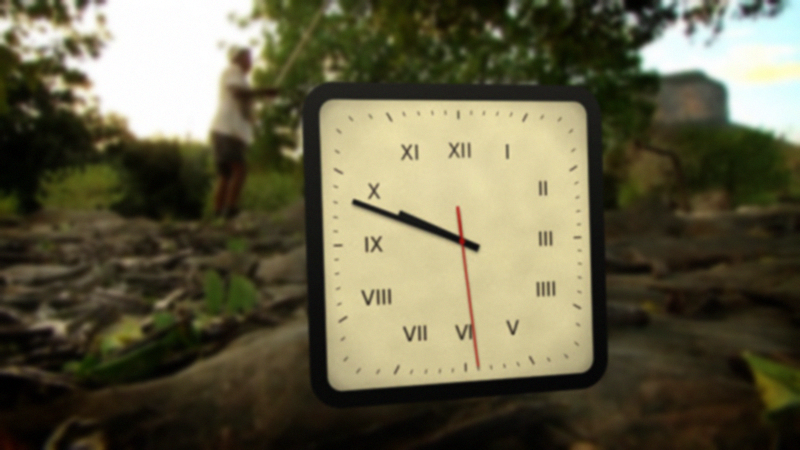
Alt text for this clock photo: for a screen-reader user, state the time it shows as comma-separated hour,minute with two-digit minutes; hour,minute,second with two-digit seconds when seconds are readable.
9,48,29
